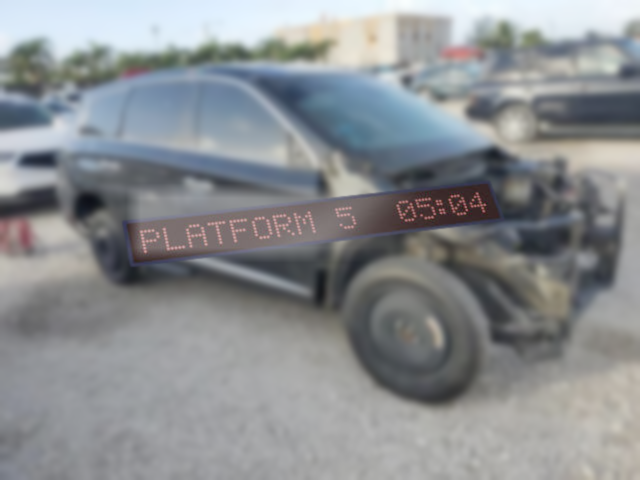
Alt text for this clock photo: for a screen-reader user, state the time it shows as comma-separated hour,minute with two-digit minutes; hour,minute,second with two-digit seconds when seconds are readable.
5,04
